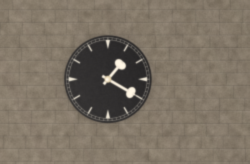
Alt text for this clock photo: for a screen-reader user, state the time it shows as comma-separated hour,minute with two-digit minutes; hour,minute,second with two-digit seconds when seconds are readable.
1,20
